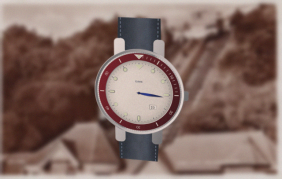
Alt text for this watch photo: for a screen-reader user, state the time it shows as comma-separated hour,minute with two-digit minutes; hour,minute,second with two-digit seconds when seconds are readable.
3,16
